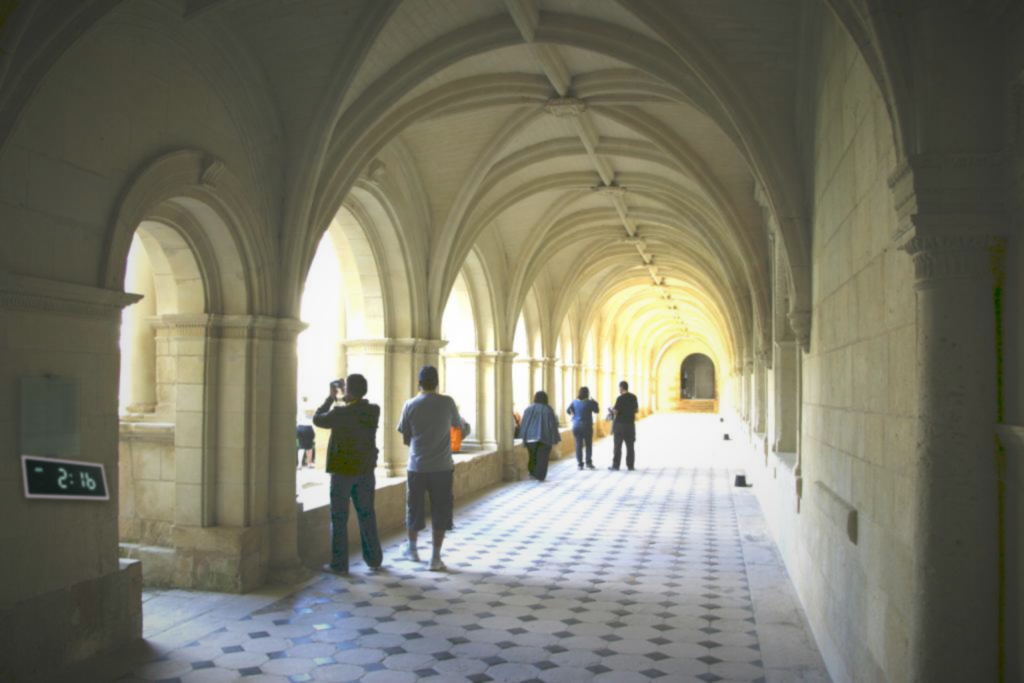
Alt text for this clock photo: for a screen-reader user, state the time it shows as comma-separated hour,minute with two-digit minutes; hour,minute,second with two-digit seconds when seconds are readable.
2,16
